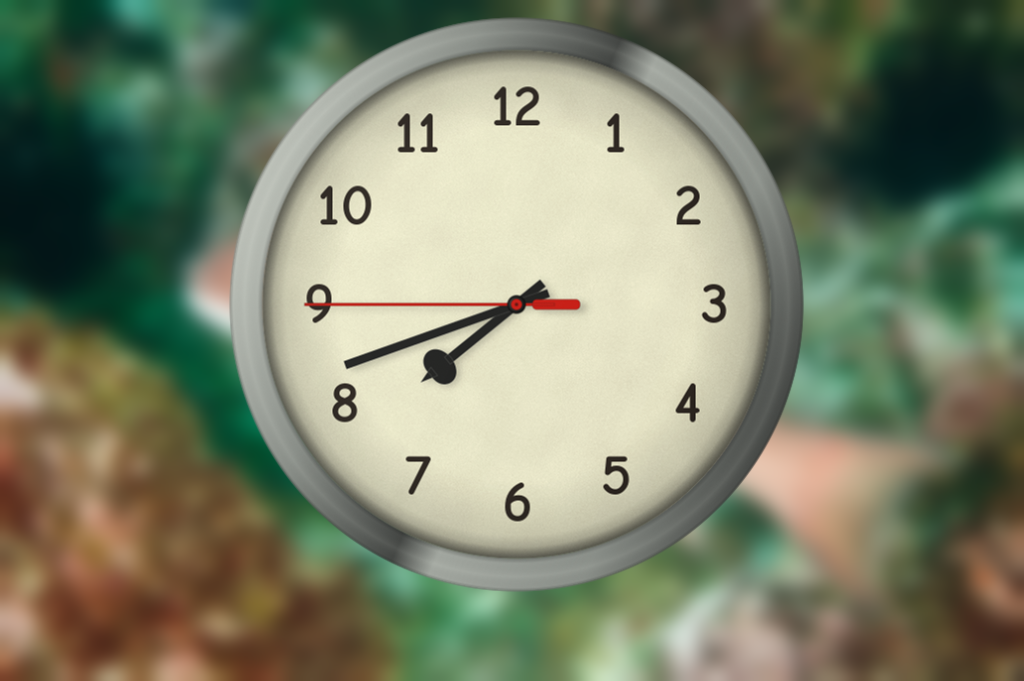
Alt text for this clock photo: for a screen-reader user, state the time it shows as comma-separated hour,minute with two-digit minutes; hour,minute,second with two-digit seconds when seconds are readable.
7,41,45
